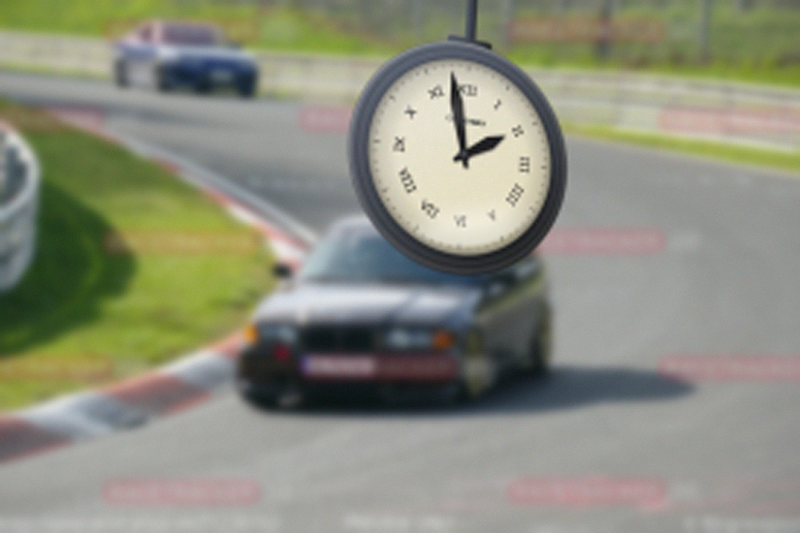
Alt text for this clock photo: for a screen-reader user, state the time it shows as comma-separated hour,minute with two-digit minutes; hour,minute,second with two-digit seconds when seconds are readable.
1,58
